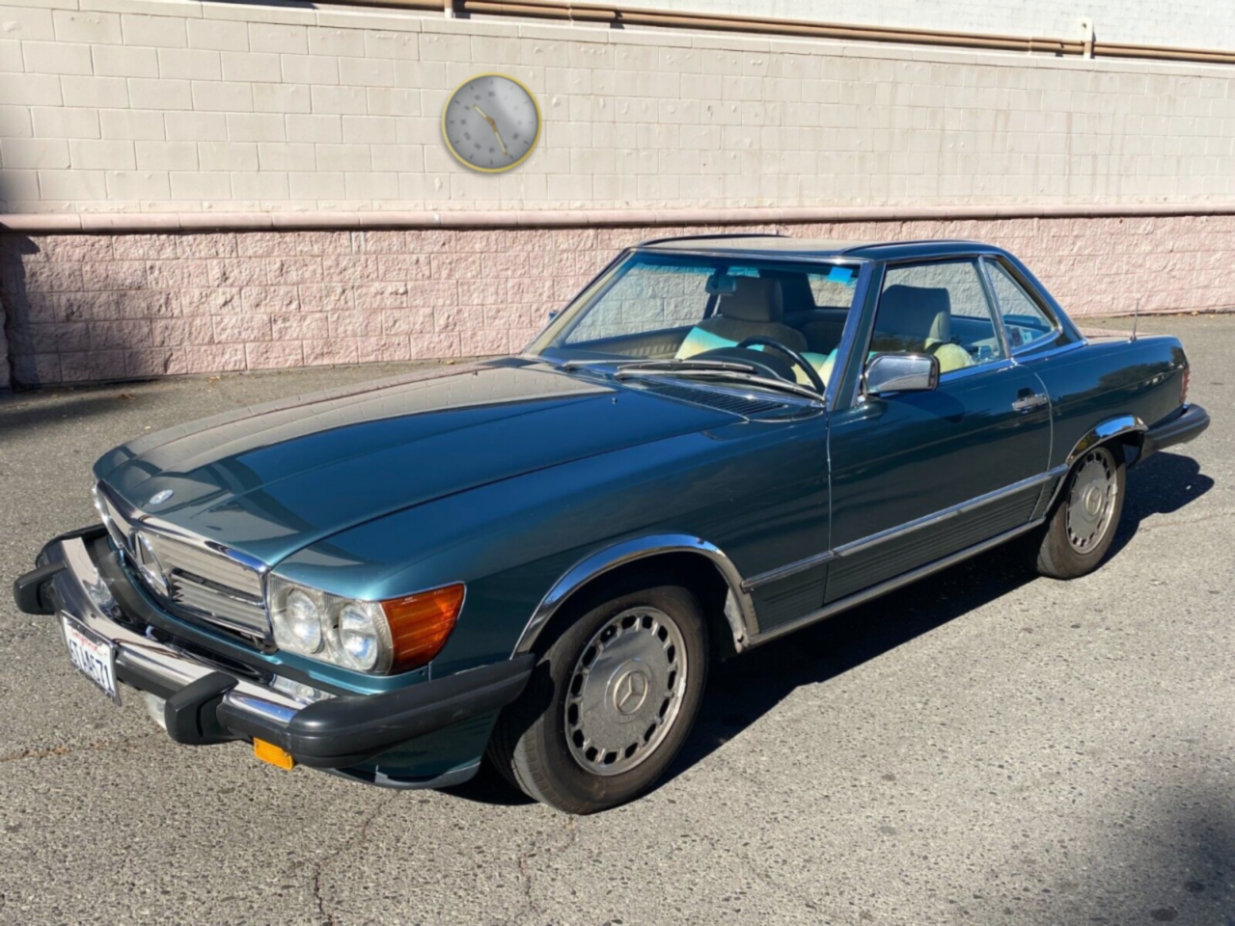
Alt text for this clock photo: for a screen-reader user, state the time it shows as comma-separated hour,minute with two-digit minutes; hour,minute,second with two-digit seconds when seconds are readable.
10,26
